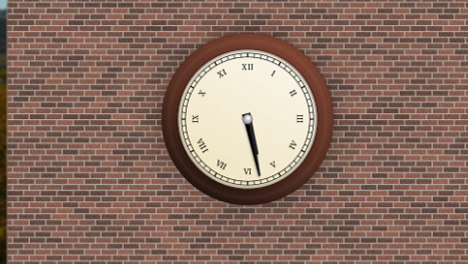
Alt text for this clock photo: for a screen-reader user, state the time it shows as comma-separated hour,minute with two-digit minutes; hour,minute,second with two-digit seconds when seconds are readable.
5,28
